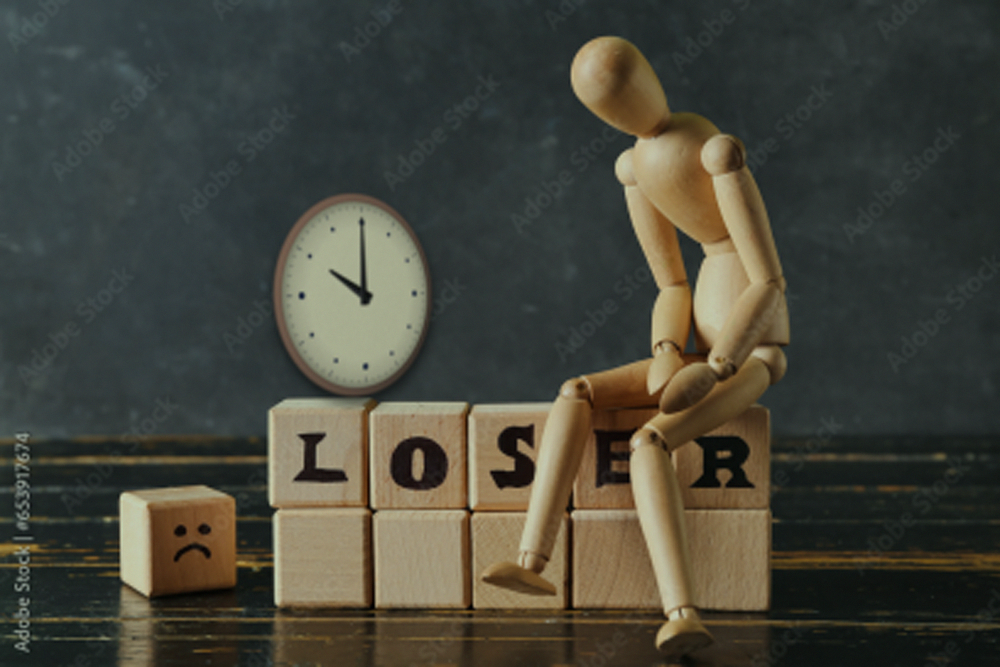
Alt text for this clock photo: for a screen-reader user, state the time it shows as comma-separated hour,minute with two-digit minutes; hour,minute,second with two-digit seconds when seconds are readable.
10,00
